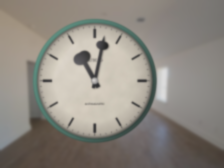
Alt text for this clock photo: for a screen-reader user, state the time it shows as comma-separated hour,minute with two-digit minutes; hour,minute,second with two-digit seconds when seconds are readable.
11,02
